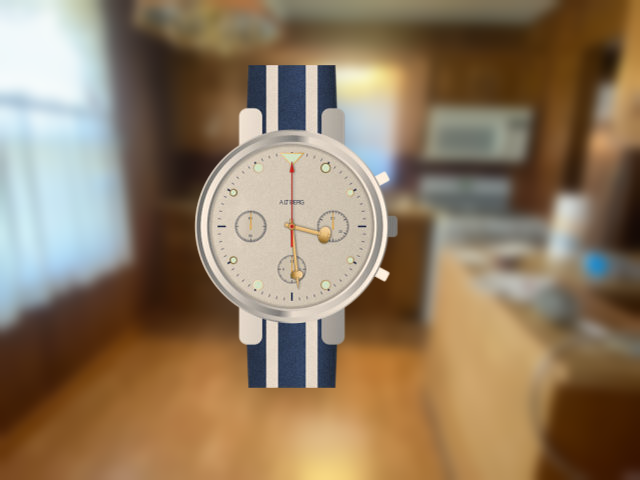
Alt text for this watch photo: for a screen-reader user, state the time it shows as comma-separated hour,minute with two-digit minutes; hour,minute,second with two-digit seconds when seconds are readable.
3,29
